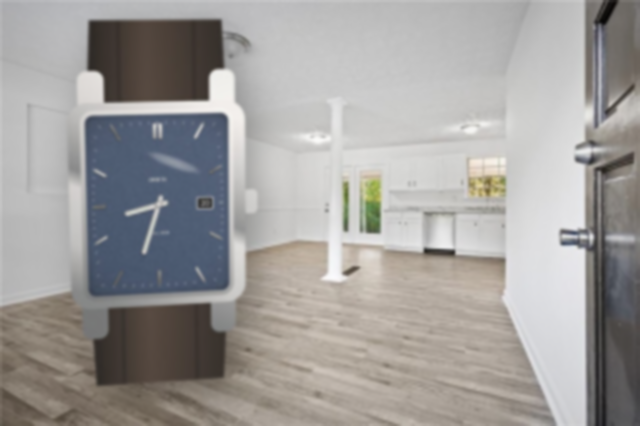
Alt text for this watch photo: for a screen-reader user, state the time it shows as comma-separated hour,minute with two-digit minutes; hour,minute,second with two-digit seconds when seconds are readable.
8,33
